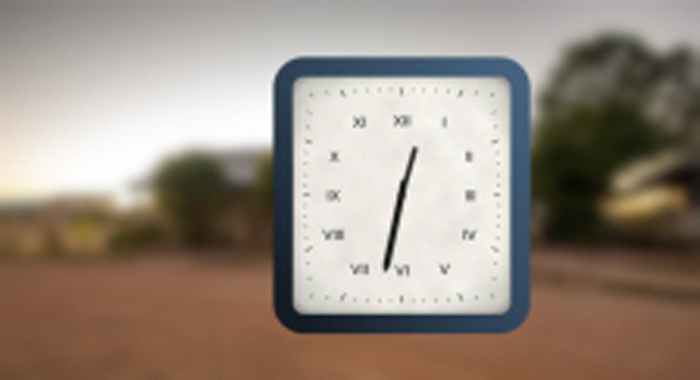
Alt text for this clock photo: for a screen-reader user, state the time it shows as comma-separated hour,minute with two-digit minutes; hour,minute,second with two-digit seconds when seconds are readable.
12,32
